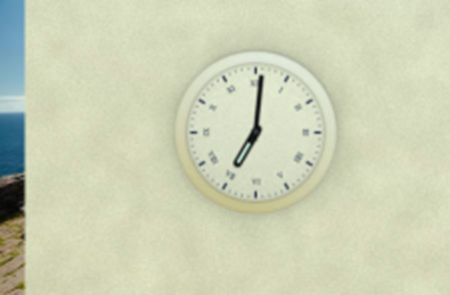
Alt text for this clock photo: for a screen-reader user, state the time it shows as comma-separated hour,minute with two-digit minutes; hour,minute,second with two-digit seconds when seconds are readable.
7,01
